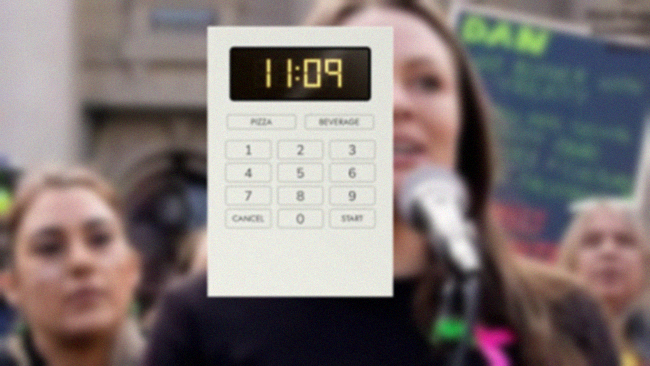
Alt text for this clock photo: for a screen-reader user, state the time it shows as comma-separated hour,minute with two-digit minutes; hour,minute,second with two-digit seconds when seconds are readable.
11,09
